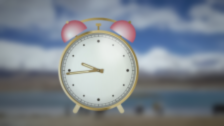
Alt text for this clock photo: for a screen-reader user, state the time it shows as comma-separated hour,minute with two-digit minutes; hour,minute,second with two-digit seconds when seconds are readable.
9,44
